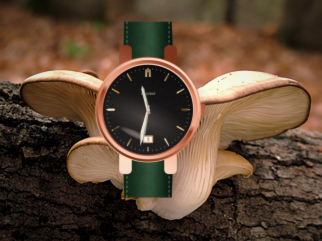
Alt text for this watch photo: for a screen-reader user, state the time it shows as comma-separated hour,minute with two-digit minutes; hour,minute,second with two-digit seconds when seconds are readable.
11,32
